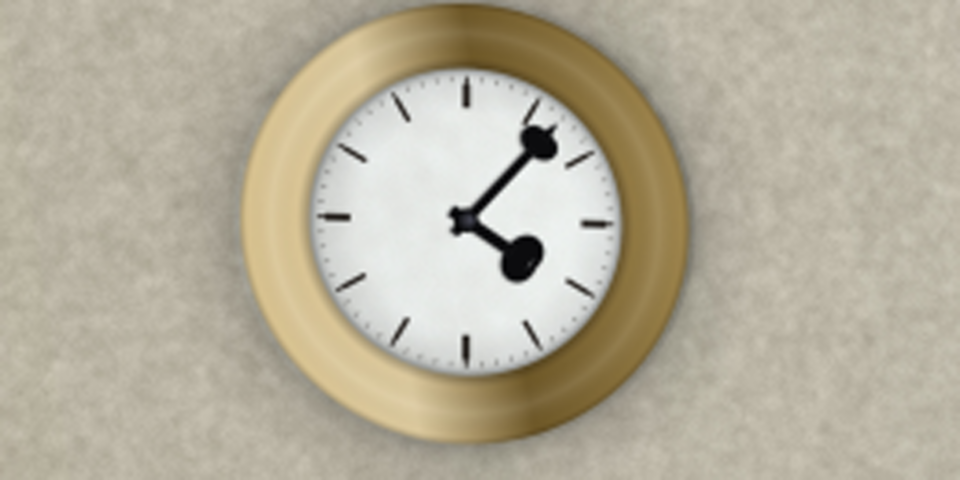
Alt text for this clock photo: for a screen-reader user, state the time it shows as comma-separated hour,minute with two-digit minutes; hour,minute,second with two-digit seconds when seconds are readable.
4,07
